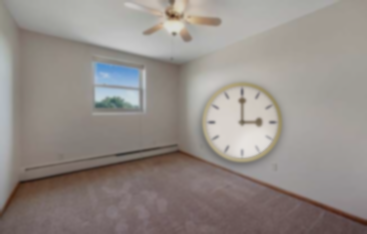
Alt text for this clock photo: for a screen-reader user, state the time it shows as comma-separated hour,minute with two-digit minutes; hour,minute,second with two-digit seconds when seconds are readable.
3,00
